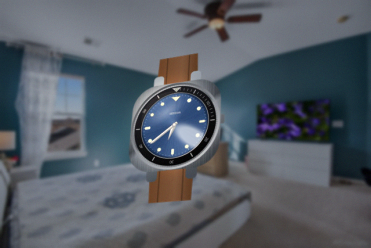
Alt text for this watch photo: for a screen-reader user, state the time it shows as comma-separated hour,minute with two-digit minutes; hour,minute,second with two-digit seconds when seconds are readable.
6,39
